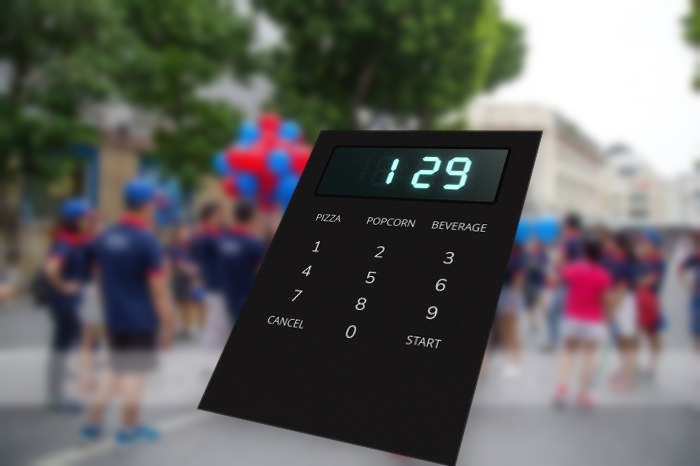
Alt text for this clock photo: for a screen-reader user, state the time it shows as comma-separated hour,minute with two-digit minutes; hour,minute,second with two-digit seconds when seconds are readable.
1,29
